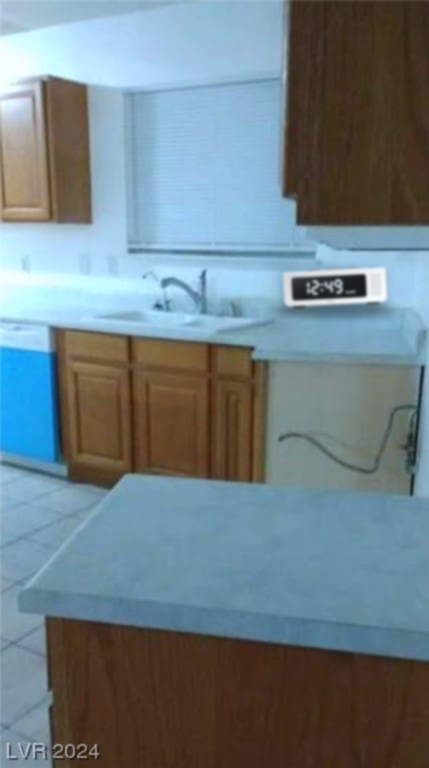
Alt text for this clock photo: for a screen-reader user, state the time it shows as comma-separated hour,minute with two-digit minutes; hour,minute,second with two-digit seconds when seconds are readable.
12,49
